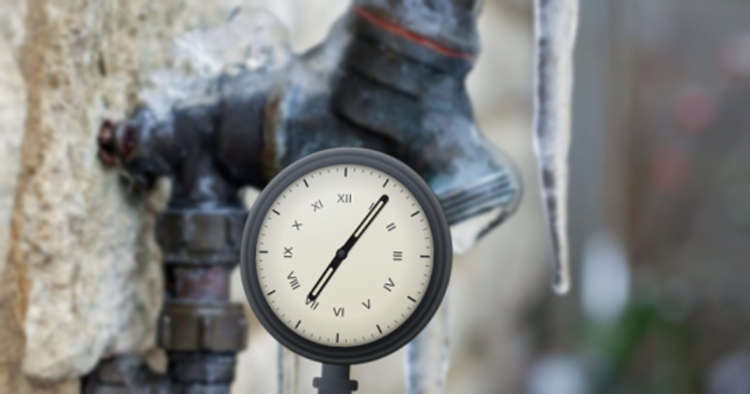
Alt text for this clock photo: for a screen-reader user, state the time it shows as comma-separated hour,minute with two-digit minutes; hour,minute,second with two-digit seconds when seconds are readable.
7,06
